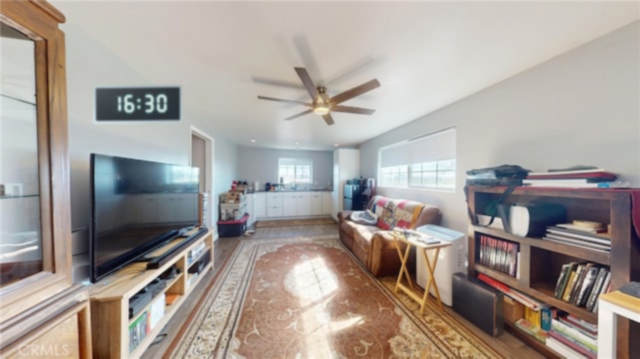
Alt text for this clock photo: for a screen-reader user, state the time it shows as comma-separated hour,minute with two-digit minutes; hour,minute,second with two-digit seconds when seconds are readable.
16,30
